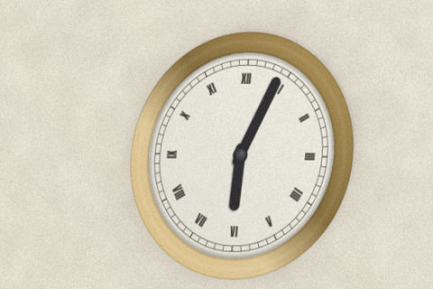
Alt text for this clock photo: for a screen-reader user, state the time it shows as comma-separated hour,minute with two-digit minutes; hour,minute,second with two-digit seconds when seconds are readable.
6,04
